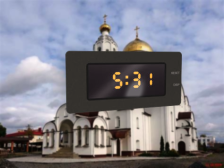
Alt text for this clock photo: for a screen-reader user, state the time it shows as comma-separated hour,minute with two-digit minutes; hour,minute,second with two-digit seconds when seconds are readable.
5,31
